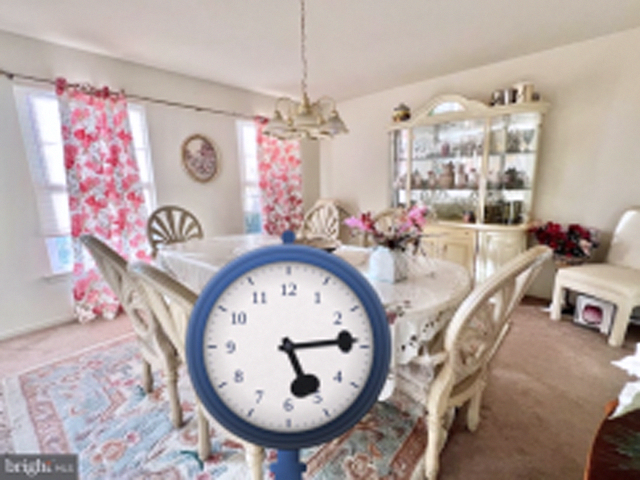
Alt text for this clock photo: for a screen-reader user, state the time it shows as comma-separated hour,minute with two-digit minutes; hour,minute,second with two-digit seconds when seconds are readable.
5,14
